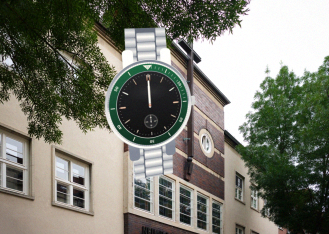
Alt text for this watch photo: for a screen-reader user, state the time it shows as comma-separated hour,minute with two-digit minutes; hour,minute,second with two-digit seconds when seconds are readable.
12,00
